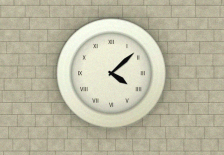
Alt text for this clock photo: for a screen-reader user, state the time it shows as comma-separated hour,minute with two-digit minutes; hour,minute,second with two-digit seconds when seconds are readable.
4,08
